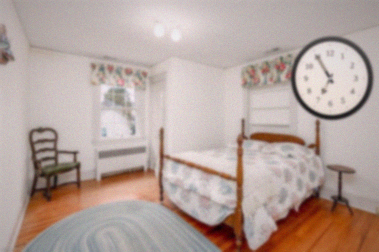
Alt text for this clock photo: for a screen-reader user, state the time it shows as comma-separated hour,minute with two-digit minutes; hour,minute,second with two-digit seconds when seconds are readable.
6,55
